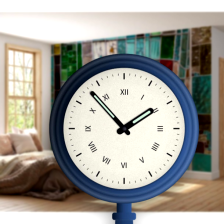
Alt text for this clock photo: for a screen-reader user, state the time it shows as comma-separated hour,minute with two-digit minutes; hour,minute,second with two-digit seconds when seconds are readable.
1,53
